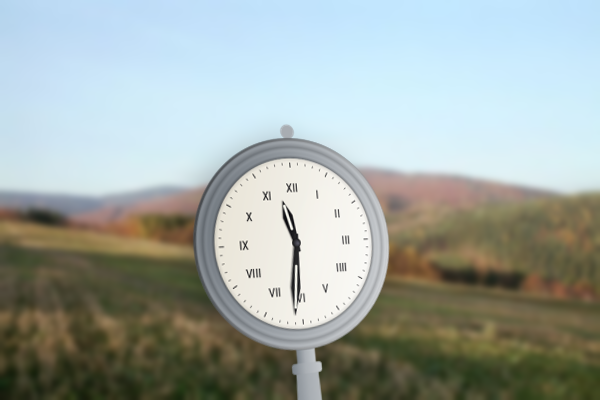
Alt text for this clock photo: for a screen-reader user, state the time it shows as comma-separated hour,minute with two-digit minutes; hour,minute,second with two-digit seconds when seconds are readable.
11,31
